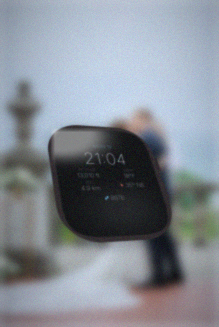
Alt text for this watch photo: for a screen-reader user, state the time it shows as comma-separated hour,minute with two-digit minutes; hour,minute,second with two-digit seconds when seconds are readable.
21,04
